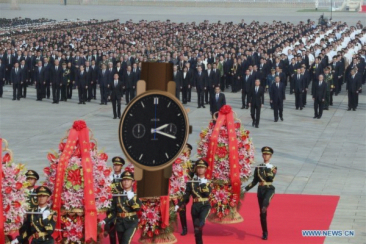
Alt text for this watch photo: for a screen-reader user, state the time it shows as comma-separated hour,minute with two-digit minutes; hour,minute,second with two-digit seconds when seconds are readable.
2,18
